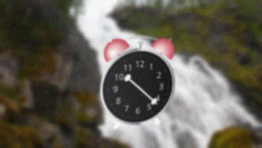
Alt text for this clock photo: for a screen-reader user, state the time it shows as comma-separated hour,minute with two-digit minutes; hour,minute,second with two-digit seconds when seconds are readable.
10,22
